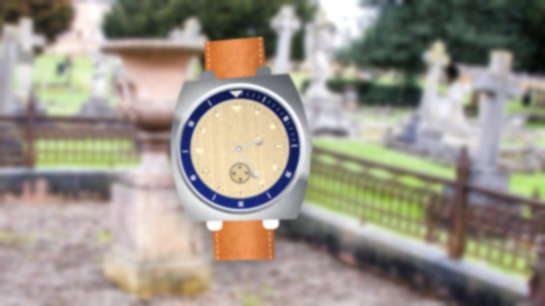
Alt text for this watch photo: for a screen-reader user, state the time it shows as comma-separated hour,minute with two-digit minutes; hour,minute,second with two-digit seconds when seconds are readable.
2,25
